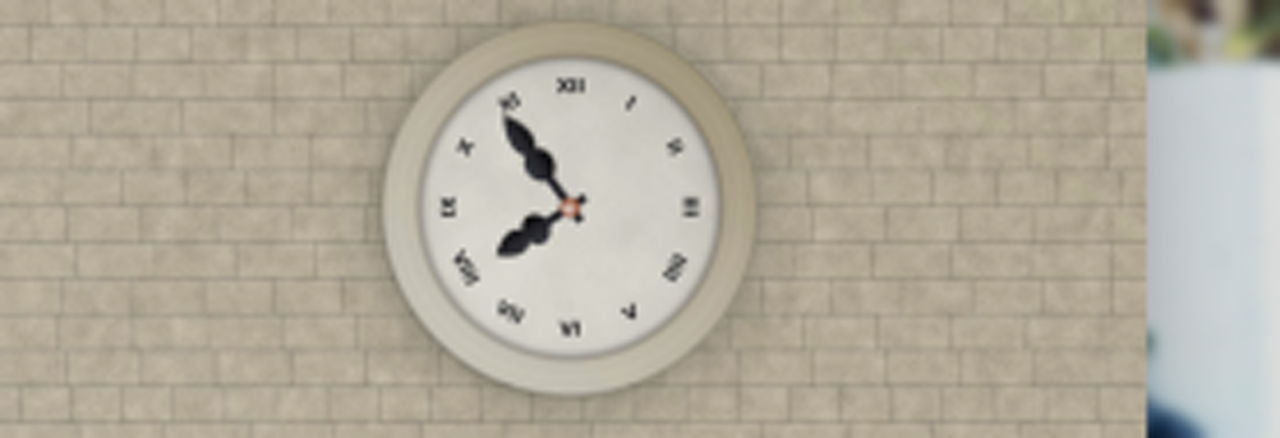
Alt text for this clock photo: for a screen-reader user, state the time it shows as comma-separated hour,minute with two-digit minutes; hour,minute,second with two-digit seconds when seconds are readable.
7,54
